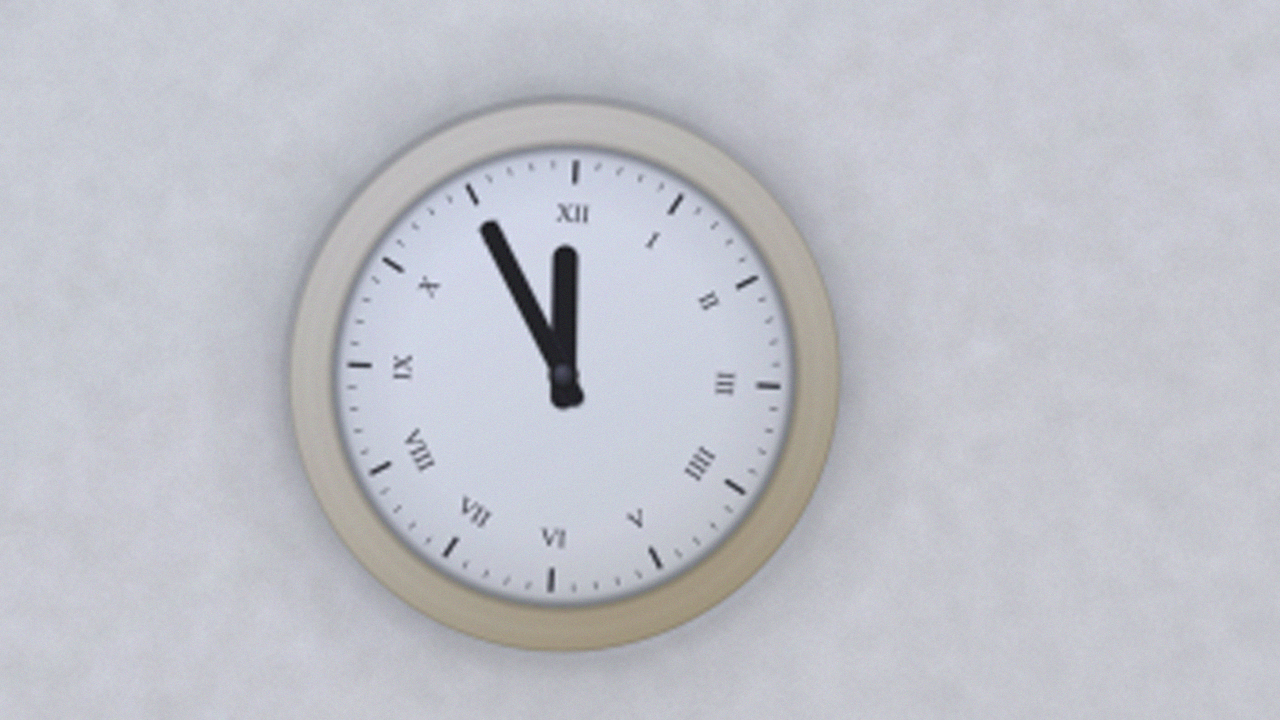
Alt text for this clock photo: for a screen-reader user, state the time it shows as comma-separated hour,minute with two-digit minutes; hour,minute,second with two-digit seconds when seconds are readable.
11,55
